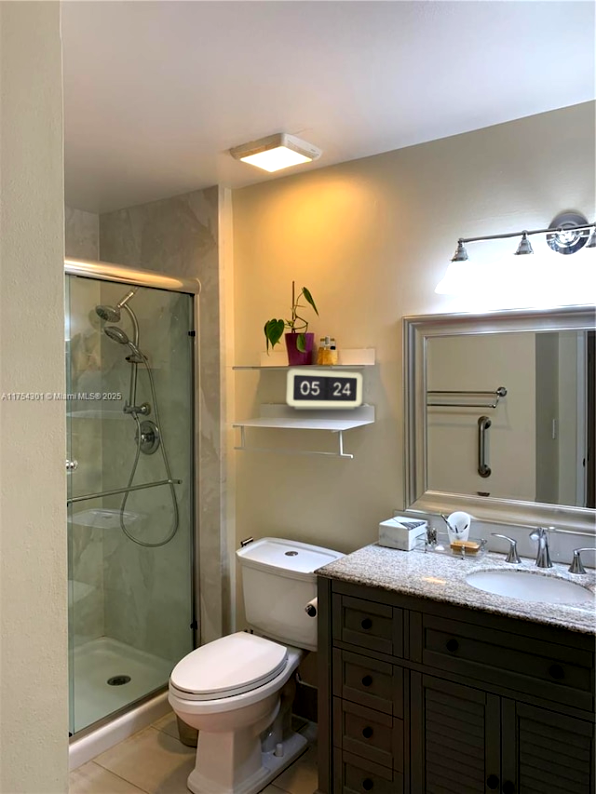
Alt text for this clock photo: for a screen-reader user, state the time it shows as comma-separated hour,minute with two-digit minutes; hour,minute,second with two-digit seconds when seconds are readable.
5,24
